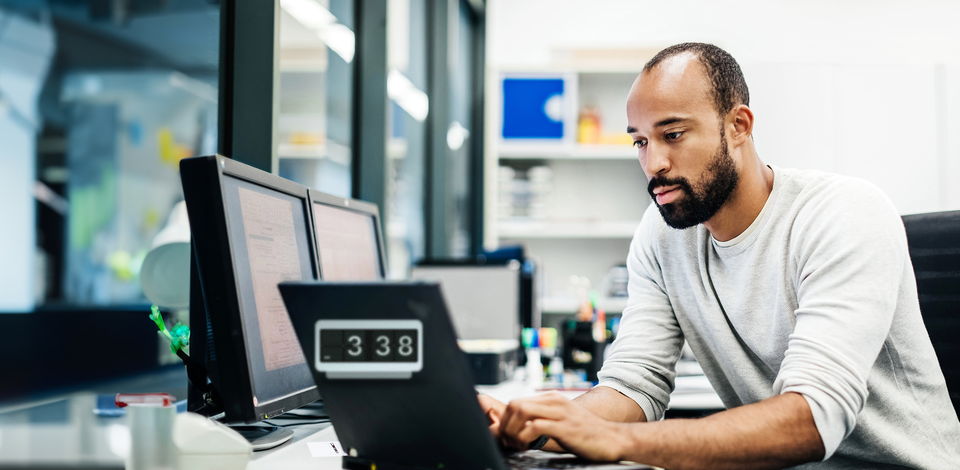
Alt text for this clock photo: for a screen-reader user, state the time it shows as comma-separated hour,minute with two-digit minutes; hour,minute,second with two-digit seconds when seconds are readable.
3,38
